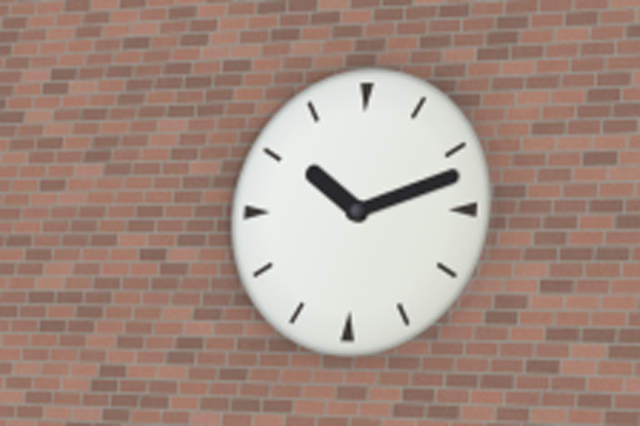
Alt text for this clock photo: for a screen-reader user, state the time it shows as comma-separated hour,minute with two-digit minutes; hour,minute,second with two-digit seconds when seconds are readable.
10,12
